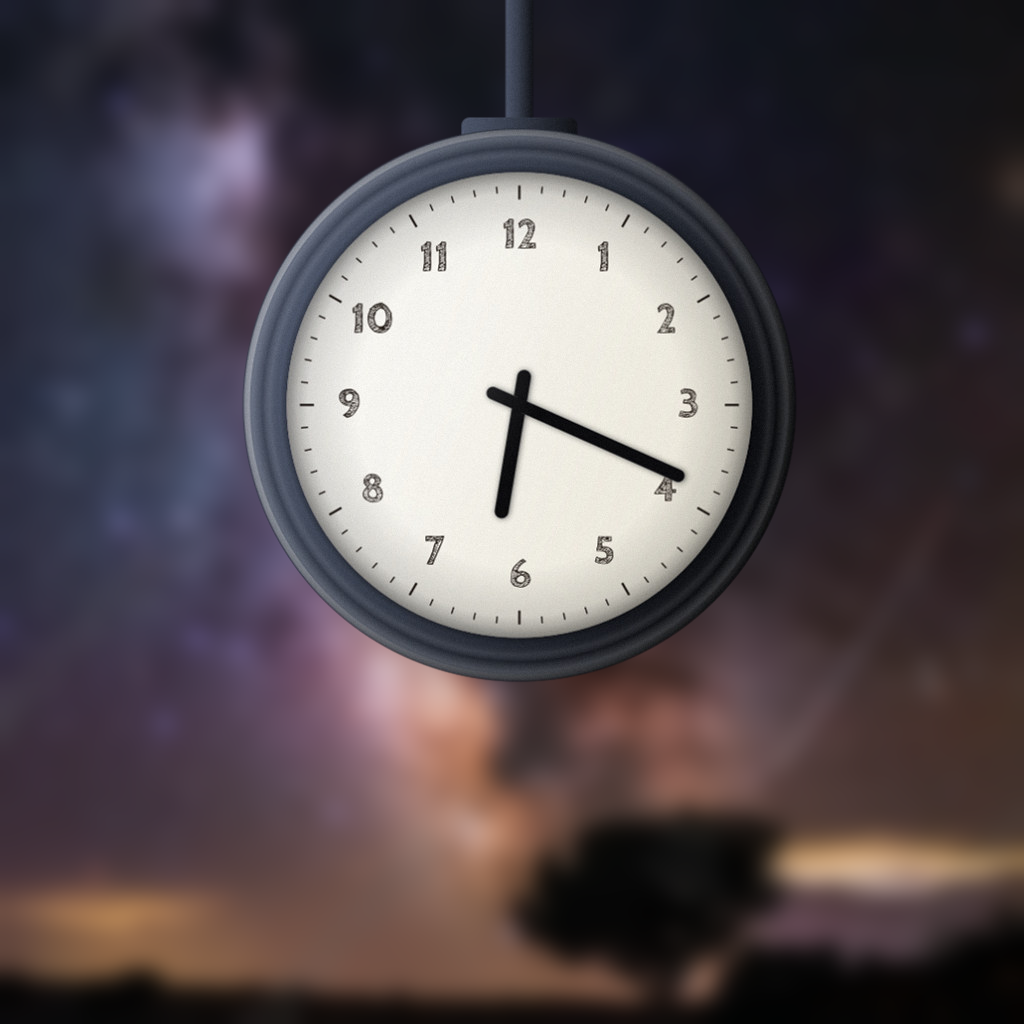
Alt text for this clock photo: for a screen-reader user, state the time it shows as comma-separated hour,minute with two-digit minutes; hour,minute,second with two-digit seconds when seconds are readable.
6,19
